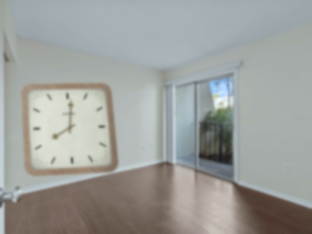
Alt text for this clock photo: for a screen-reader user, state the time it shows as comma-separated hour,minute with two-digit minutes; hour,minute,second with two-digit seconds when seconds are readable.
8,01
